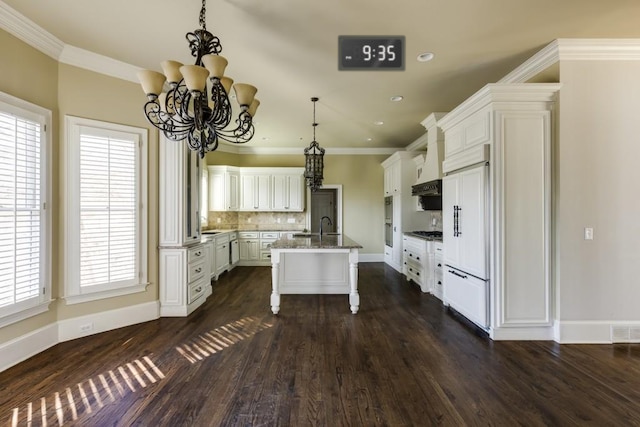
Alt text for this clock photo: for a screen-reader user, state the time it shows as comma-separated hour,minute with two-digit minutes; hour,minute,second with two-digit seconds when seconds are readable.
9,35
